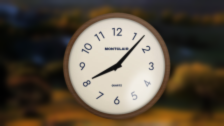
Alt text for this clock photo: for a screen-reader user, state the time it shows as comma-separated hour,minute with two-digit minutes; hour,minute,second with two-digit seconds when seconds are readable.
8,07
